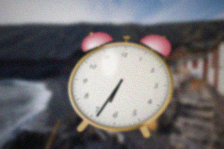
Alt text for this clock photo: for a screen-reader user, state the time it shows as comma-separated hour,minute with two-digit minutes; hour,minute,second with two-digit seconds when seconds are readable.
6,34
